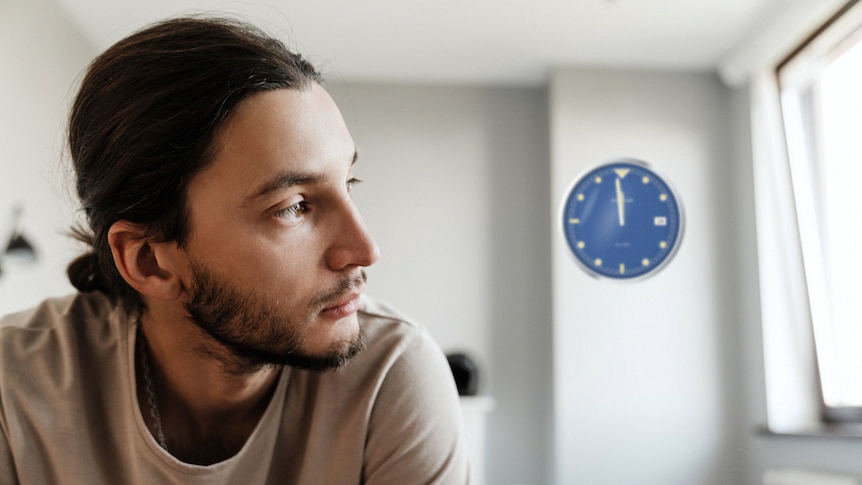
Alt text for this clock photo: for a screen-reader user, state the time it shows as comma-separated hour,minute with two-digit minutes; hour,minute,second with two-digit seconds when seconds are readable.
11,59
